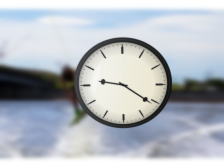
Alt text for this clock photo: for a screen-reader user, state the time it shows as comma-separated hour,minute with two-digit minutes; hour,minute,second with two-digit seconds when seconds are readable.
9,21
